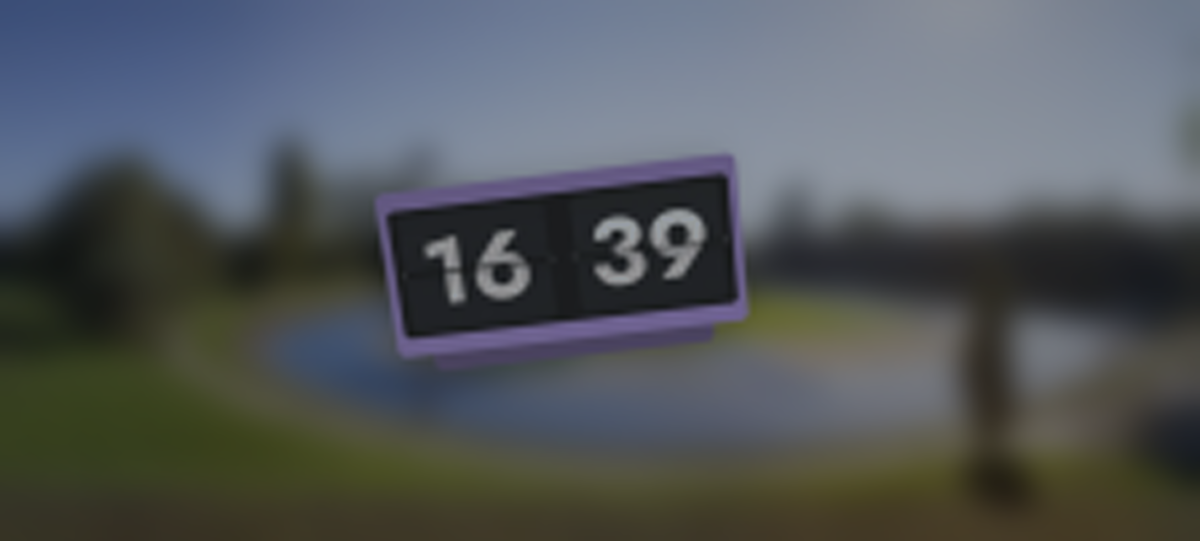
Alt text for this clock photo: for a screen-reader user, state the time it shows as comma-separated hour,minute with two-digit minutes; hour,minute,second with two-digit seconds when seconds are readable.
16,39
